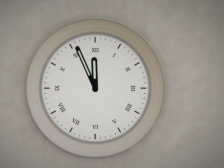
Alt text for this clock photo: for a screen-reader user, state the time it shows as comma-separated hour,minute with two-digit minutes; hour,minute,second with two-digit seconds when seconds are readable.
11,56
